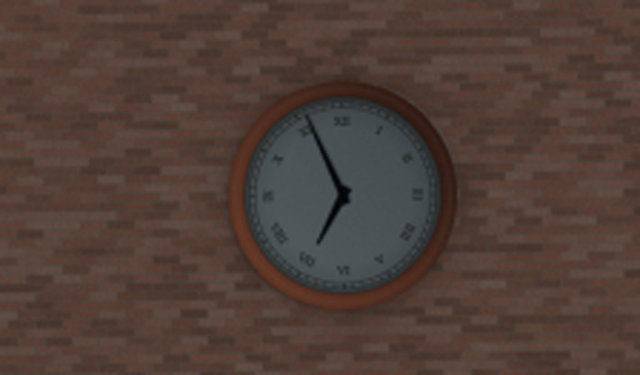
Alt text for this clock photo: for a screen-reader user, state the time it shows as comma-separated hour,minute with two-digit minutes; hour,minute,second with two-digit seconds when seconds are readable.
6,56
